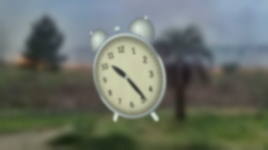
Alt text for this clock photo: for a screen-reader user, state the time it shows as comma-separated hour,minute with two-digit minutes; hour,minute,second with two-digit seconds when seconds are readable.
10,24
